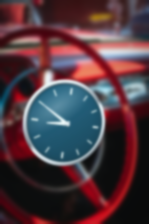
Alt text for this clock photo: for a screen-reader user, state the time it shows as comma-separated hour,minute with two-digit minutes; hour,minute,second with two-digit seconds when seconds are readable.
8,50
